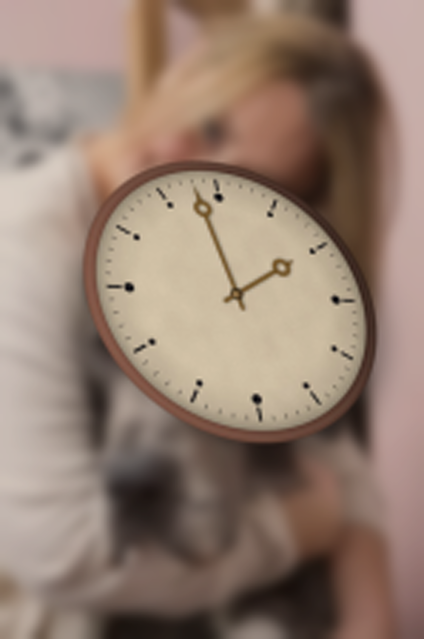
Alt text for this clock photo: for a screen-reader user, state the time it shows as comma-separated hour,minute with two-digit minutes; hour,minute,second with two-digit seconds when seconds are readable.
1,58
